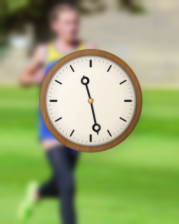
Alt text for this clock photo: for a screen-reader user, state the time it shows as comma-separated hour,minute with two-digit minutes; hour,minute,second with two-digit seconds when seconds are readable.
11,28
